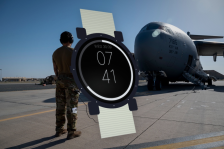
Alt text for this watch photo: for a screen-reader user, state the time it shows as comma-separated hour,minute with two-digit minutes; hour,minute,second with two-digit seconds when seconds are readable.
7,41
